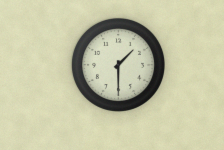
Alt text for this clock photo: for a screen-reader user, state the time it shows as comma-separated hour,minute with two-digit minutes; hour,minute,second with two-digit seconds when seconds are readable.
1,30
